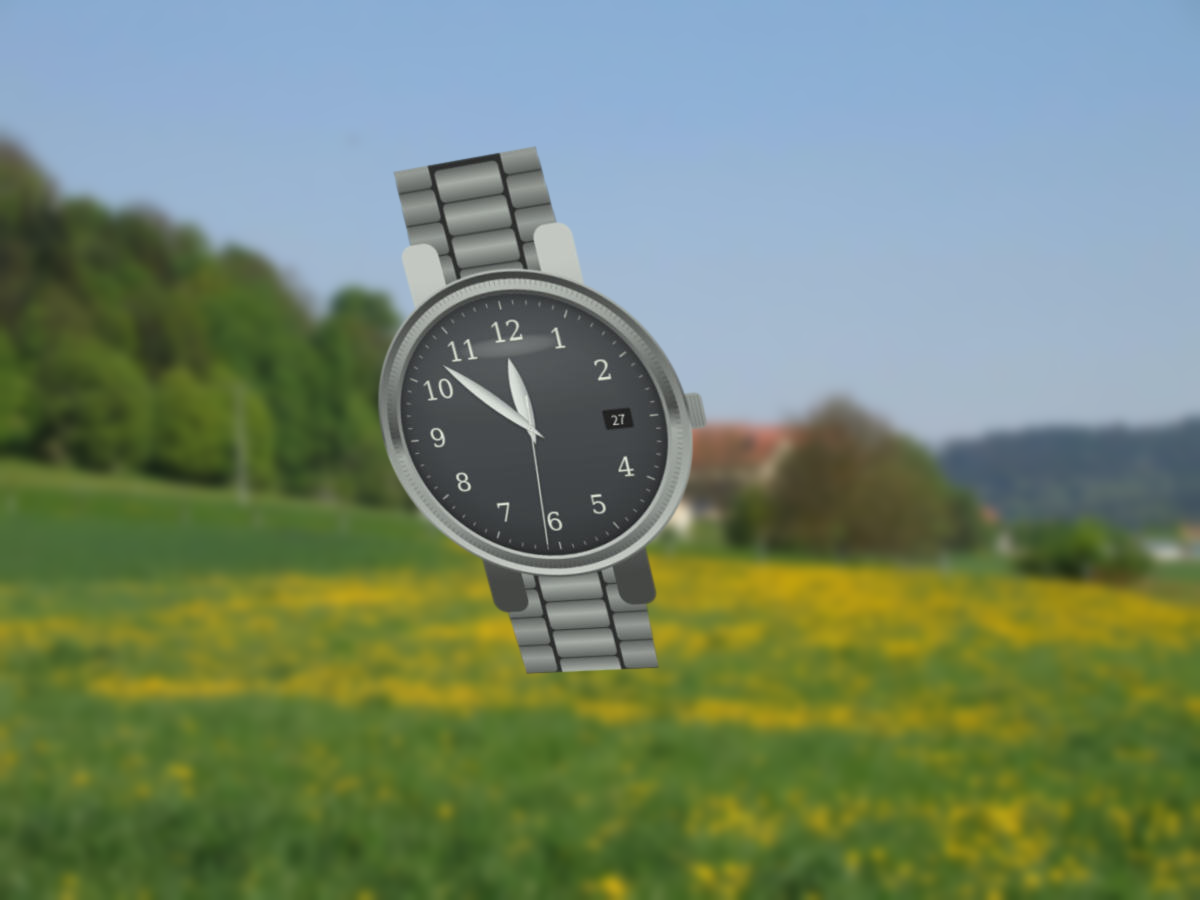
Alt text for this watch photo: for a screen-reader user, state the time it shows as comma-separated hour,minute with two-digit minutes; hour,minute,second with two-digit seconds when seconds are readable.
11,52,31
